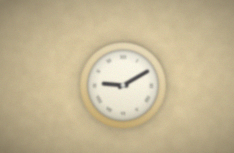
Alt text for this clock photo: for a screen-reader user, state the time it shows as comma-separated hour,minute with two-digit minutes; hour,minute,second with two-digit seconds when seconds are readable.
9,10
